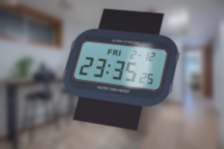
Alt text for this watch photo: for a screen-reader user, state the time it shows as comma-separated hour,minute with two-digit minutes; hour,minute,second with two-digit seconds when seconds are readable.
23,35,25
